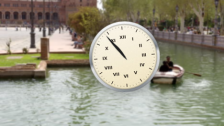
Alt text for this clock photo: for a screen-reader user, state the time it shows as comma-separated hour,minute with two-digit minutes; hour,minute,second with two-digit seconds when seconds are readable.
10,54
